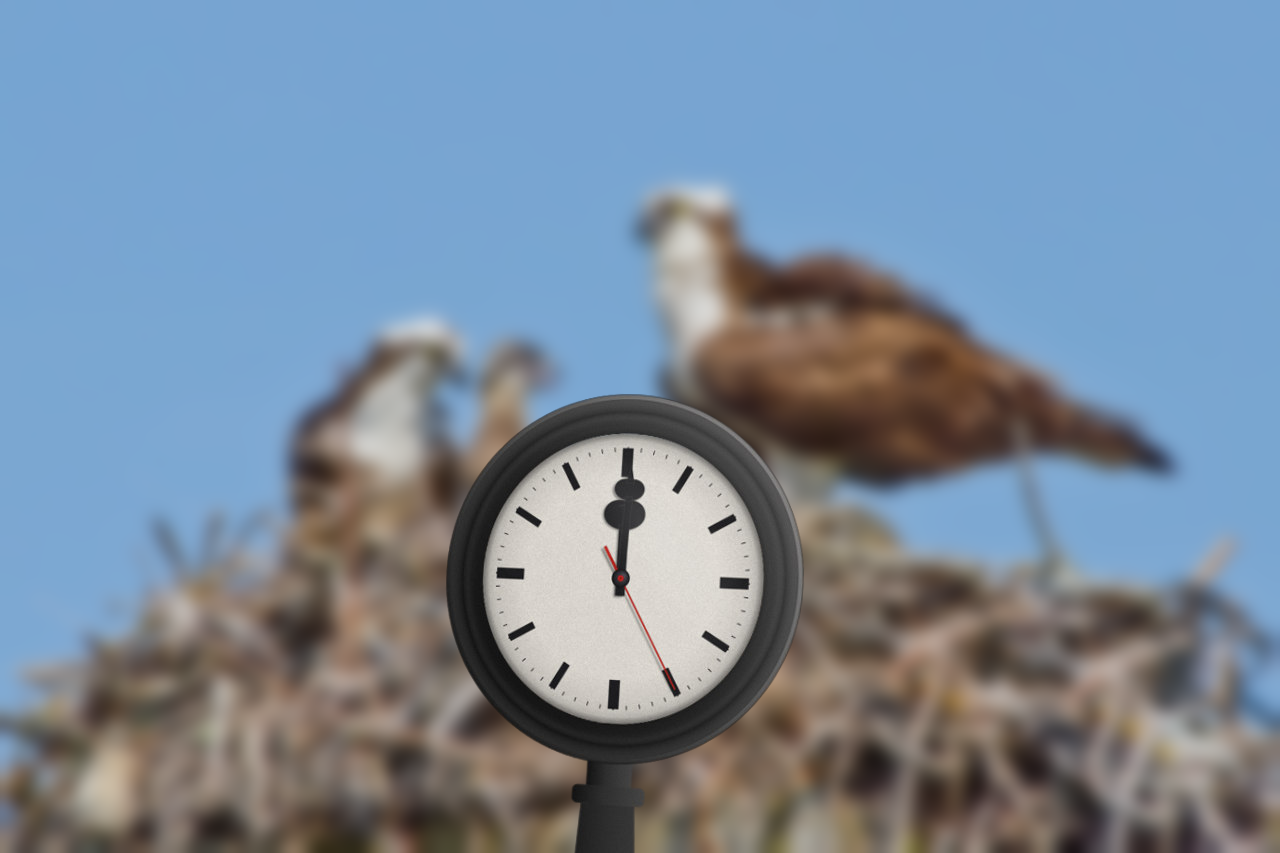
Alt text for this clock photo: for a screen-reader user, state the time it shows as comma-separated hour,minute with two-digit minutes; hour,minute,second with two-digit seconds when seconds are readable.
12,00,25
